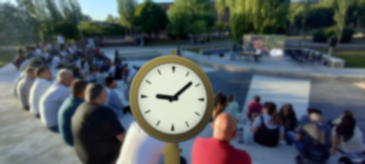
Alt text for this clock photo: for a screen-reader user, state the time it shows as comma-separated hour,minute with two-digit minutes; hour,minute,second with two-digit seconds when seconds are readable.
9,08
